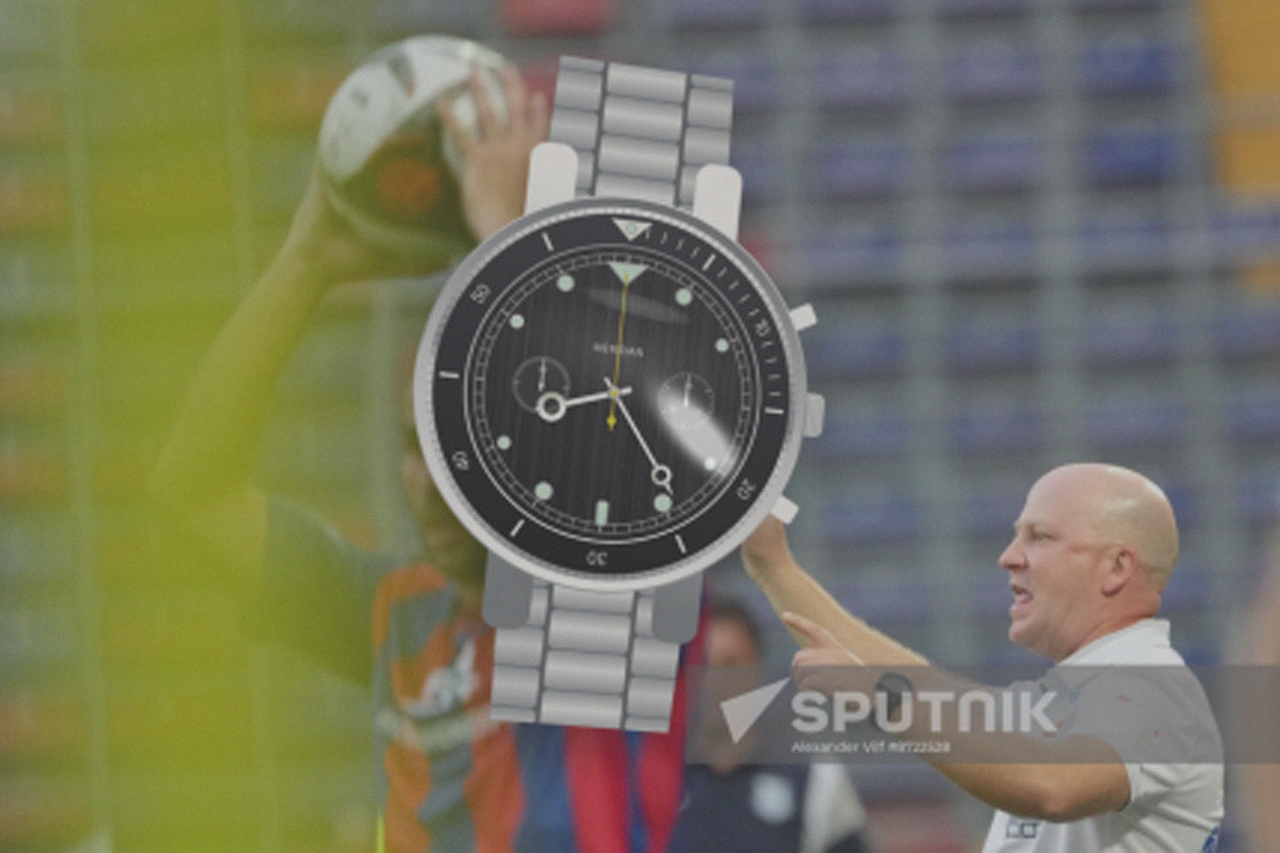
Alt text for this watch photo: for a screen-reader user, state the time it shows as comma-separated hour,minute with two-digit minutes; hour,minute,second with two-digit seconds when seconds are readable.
8,24
